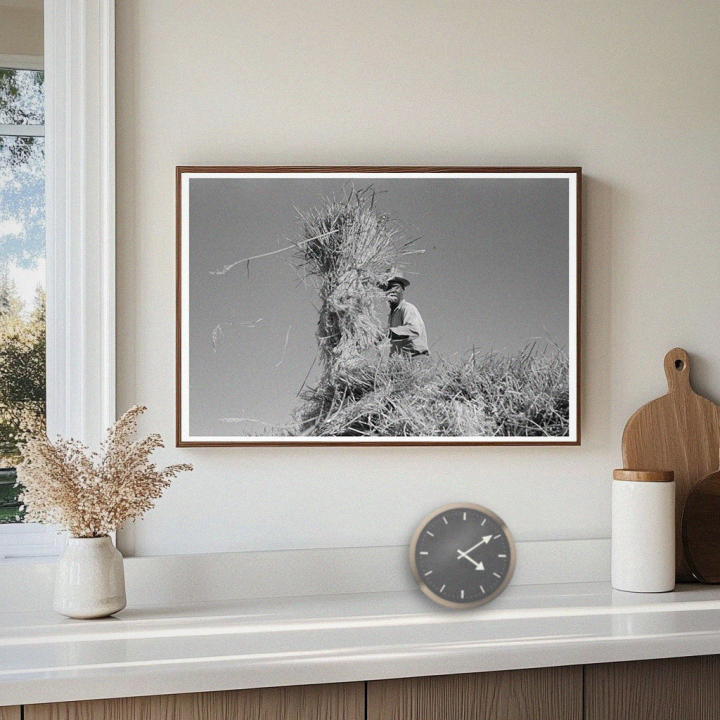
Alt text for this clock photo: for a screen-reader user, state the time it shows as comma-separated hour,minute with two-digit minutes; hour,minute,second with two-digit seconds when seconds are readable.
4,09
